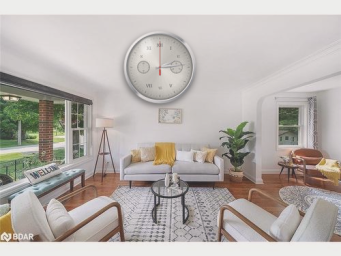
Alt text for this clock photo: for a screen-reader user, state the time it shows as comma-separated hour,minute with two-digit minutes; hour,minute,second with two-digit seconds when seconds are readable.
2,14
